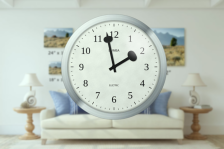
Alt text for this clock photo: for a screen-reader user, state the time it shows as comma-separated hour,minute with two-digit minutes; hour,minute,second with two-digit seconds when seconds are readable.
1,58
